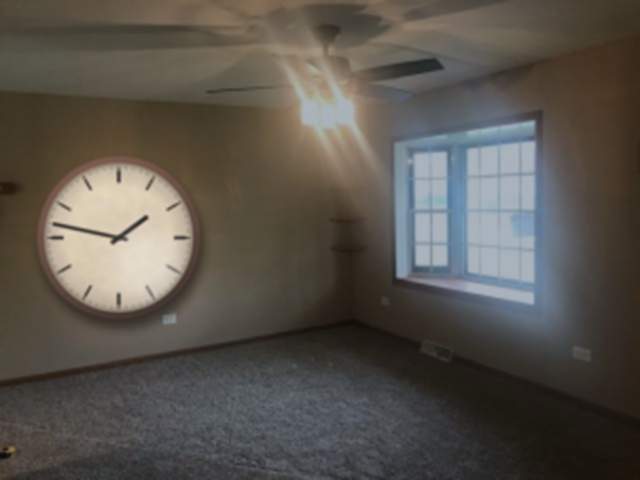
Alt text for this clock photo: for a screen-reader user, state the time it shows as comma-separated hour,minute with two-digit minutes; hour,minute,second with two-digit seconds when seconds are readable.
1,47
